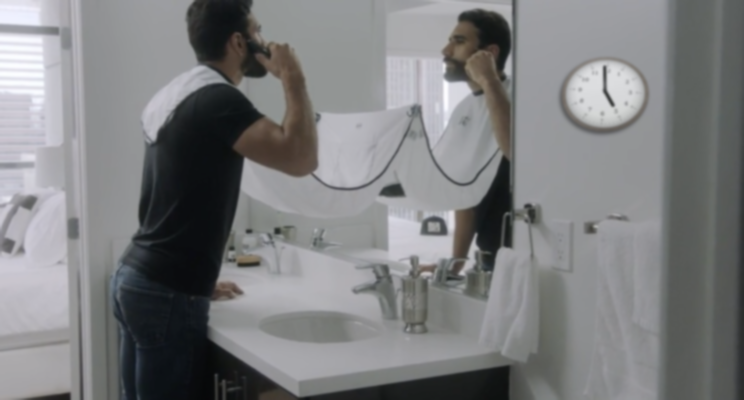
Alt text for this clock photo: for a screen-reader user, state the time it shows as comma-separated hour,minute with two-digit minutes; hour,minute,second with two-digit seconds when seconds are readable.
4,59
